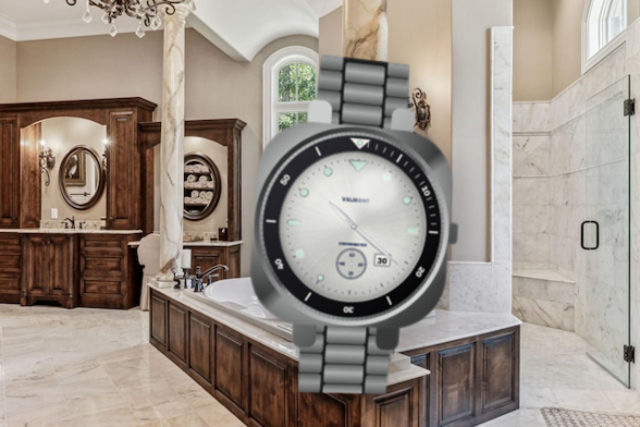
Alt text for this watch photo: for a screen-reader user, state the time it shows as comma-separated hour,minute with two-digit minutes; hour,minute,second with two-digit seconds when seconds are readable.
10,21
